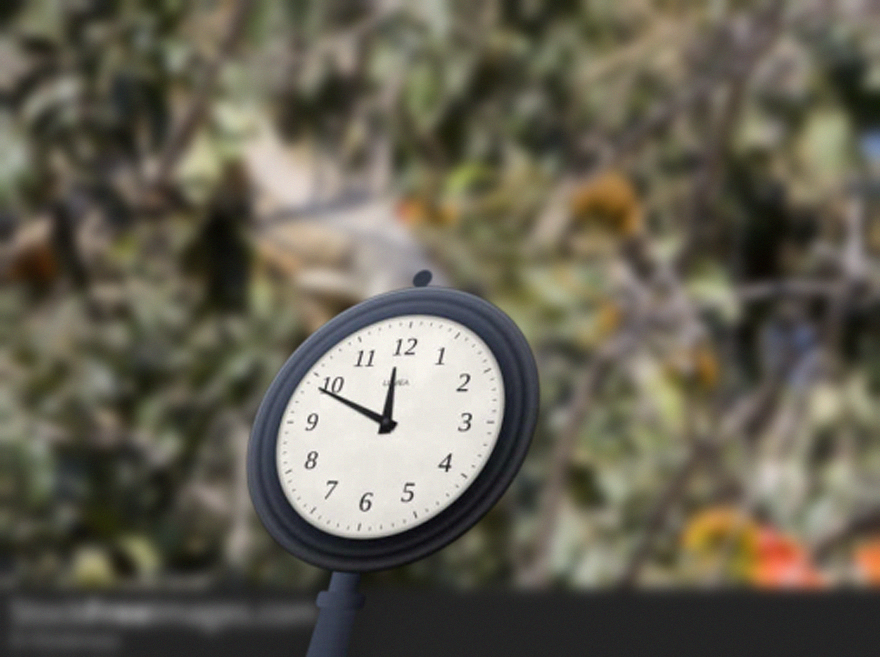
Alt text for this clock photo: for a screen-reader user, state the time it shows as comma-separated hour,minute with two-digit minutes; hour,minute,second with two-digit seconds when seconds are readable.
11,49
